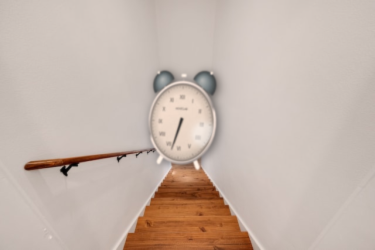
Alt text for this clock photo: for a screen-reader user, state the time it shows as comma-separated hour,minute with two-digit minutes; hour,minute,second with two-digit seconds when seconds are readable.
6,33
